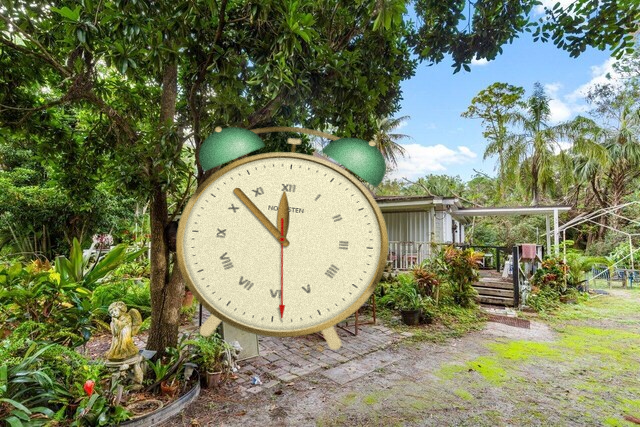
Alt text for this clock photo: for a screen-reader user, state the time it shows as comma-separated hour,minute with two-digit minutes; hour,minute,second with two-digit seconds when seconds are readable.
11,52,29
